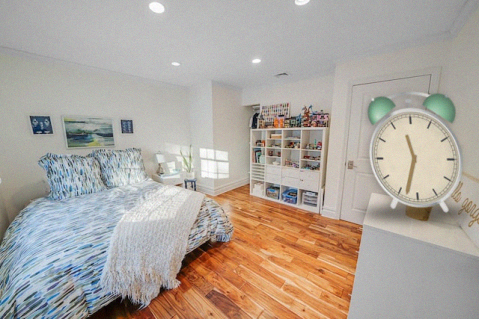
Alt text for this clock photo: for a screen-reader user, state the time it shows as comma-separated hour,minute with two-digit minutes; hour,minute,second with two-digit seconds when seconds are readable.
11,33
